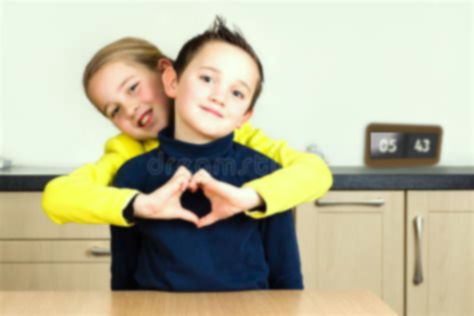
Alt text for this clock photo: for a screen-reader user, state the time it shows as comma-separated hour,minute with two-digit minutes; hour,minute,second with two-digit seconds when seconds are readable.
5,43
